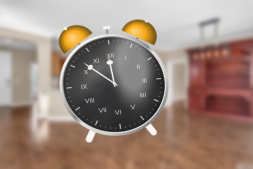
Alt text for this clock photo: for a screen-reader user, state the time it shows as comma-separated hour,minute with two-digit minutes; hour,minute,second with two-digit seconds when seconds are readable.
11,52
